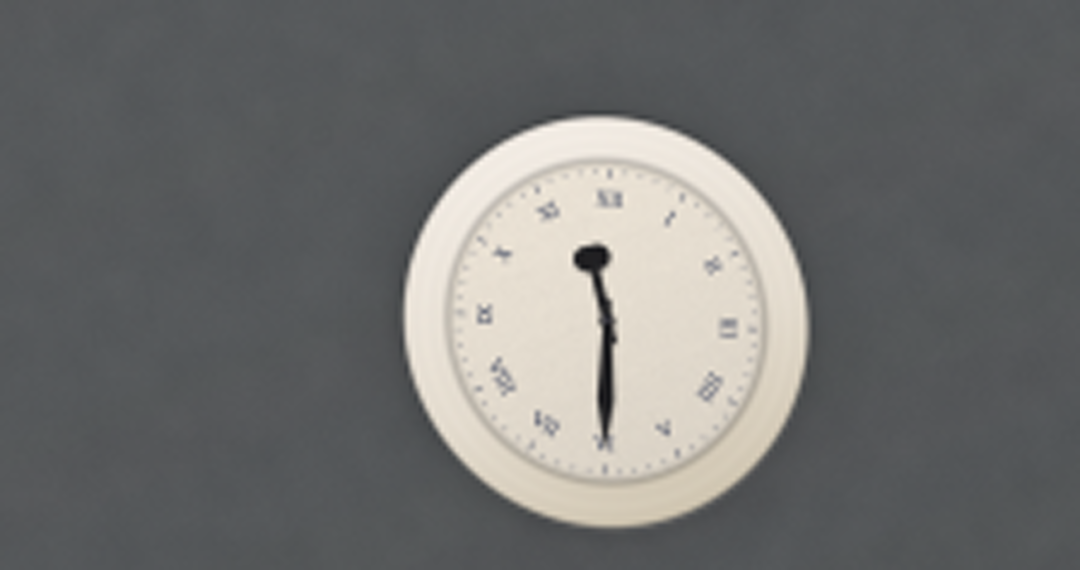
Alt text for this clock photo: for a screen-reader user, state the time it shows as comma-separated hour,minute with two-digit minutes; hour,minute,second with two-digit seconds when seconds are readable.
11,30
